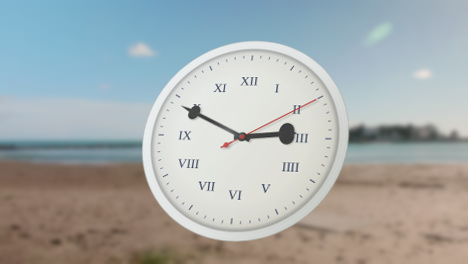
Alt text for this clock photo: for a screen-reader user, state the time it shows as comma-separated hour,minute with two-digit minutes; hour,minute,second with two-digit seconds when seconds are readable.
2,49,10
